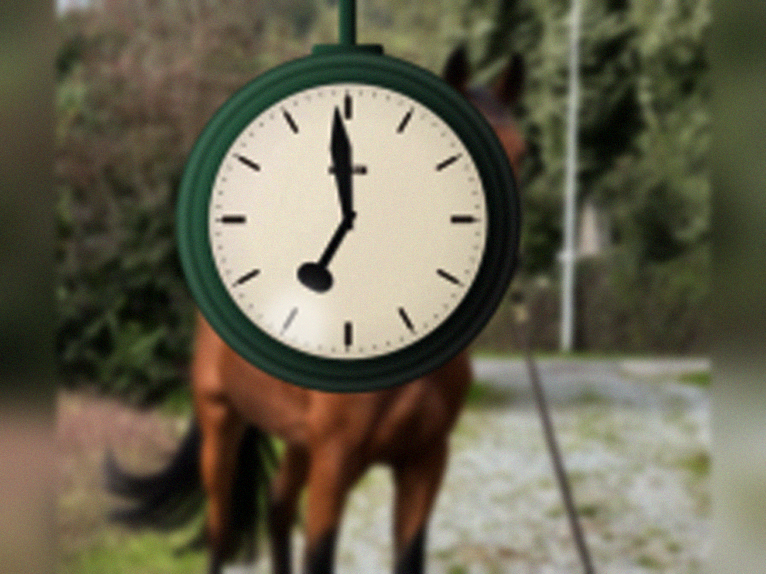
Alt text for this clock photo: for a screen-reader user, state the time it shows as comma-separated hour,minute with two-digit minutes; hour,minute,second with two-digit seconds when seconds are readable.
6,59
